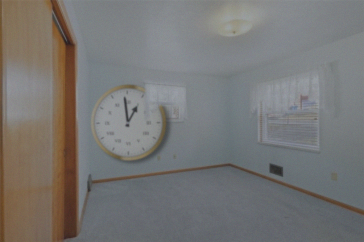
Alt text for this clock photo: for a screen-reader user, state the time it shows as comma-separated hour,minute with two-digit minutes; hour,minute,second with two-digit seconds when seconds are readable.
12,59
